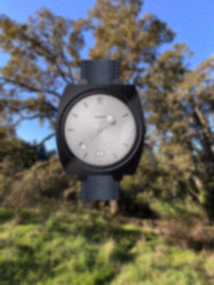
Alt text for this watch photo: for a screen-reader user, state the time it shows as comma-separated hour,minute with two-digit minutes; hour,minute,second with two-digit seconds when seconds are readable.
1,38
